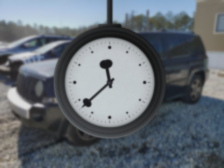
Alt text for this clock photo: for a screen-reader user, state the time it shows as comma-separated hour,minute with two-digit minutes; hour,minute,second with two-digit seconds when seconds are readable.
11,38
